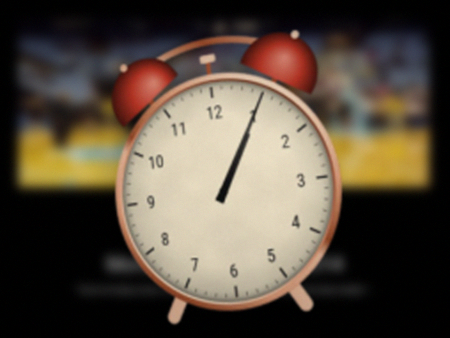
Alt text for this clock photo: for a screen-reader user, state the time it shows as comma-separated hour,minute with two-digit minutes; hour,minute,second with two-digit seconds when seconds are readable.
1,05
